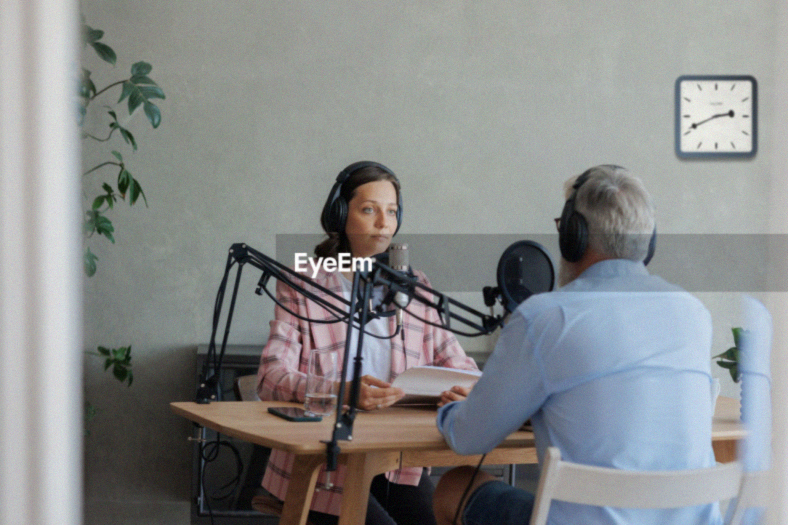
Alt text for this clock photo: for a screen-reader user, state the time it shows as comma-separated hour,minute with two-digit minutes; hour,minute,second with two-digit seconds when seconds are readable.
2,41
